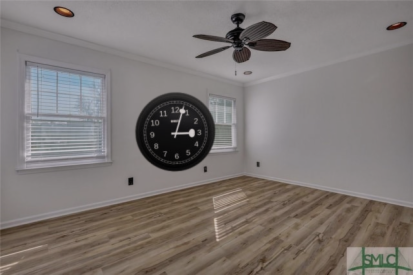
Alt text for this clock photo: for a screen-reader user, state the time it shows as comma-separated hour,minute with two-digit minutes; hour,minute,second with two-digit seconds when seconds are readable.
3,03
